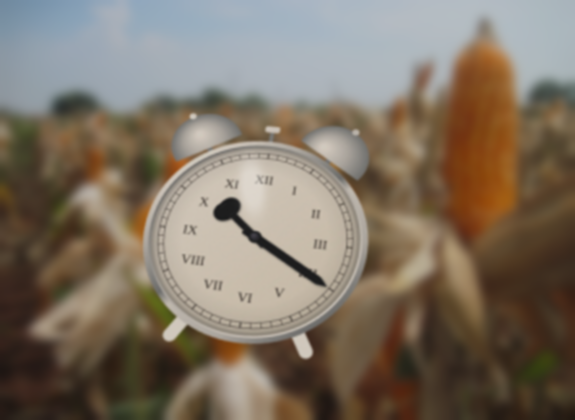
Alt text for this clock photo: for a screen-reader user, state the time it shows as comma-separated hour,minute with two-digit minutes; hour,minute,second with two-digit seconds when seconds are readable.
10,20
